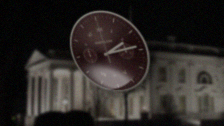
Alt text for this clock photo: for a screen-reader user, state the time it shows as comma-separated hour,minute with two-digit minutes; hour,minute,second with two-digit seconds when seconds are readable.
2,14
